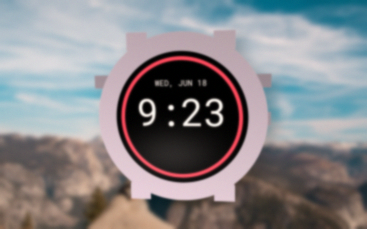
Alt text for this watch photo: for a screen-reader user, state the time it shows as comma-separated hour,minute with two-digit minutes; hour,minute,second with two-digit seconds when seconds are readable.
9,23
